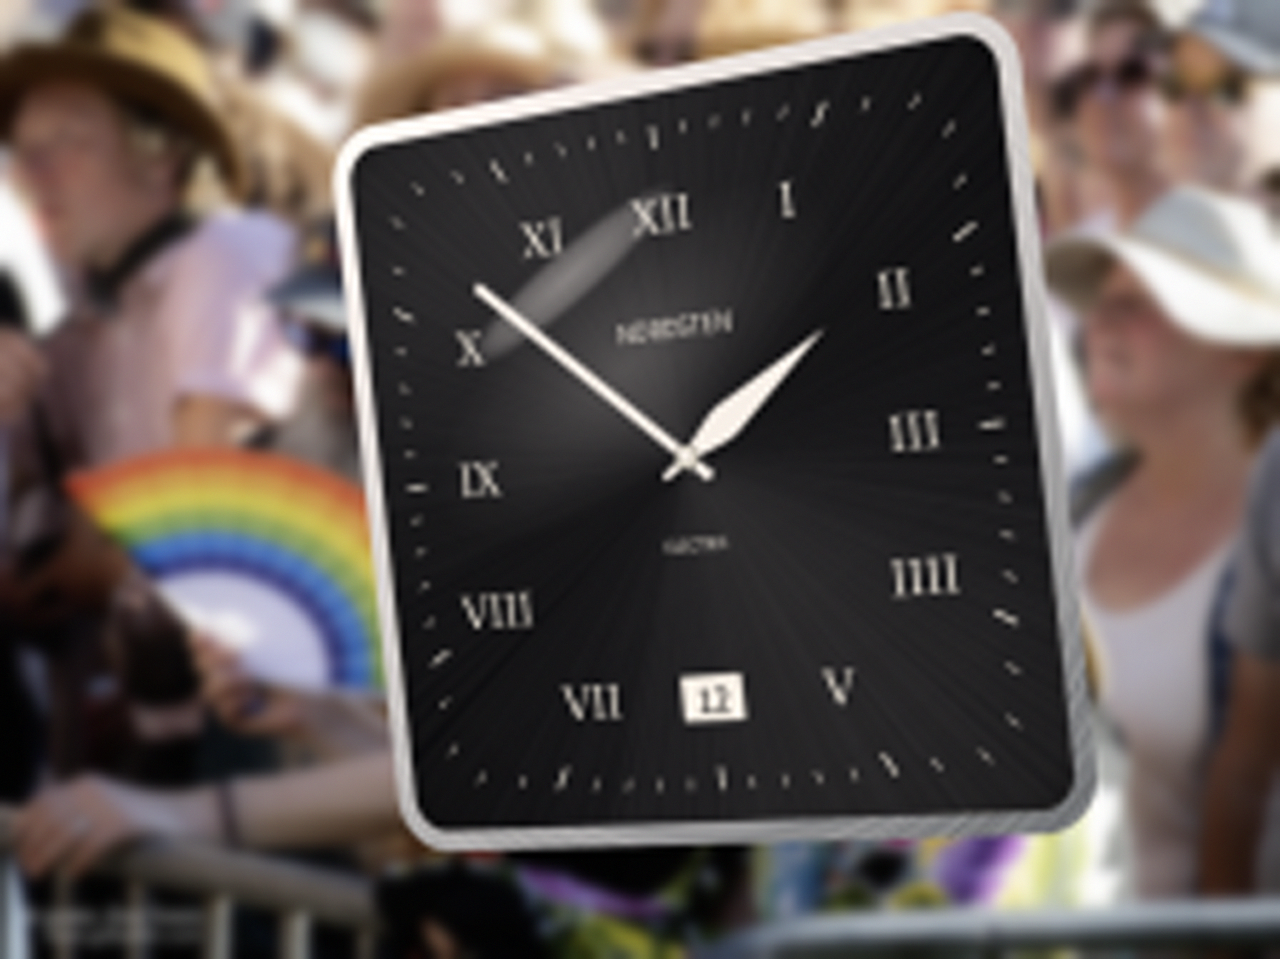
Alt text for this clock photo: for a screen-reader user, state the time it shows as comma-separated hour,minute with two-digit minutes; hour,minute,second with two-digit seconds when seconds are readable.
1,52
